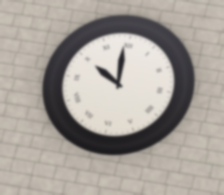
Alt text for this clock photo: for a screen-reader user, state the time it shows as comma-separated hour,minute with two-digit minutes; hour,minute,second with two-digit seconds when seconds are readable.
9,59
